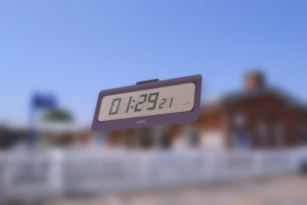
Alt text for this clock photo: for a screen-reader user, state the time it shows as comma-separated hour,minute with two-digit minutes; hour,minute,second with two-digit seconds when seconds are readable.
1,29,21
